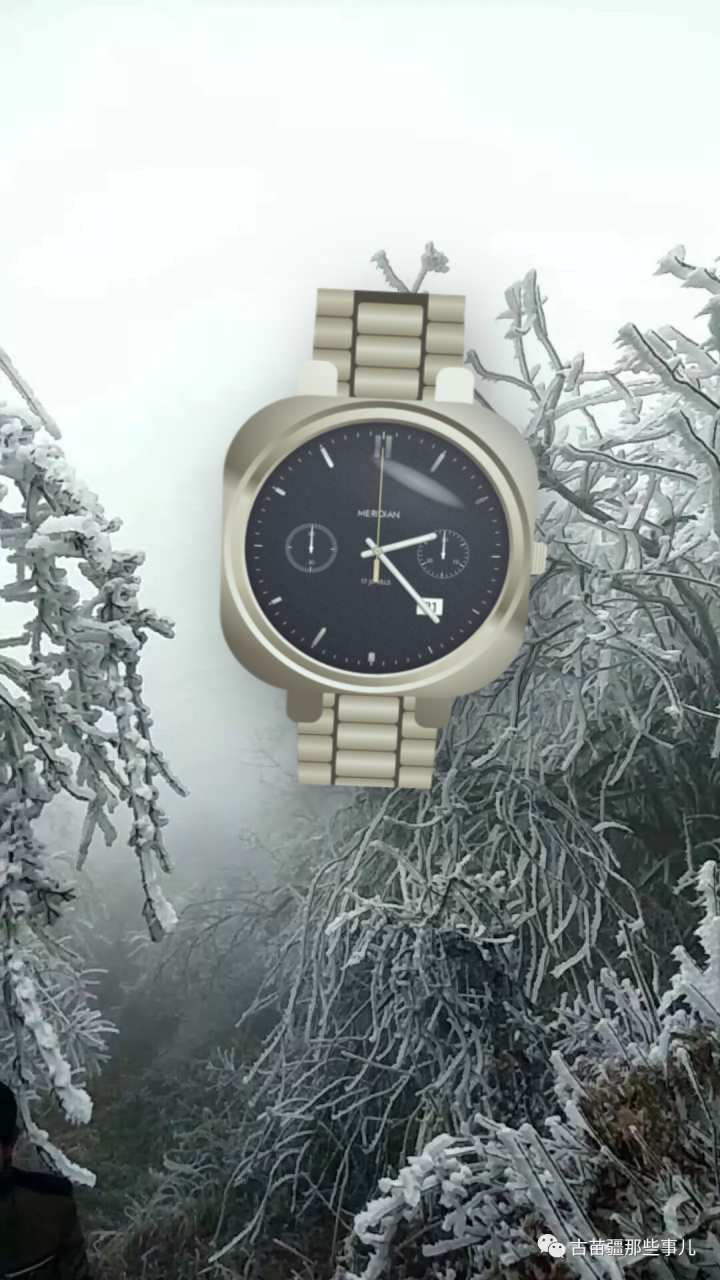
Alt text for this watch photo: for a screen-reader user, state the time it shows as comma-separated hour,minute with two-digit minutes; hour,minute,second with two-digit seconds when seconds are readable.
2,23
